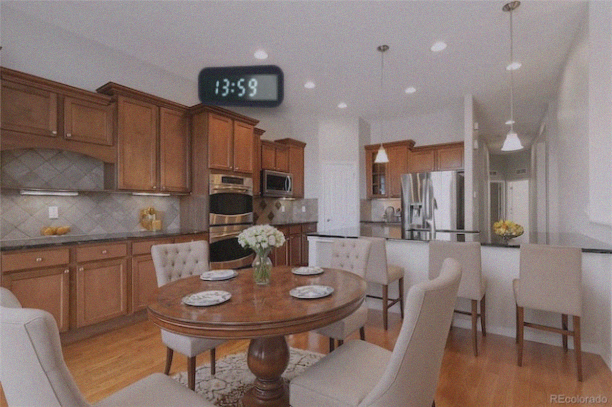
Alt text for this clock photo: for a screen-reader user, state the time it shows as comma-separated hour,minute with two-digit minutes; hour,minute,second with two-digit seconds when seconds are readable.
13,59
